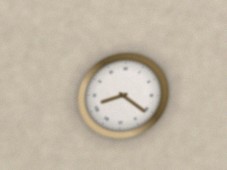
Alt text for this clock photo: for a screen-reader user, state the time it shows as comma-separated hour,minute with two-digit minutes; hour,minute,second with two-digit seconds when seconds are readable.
8,21
